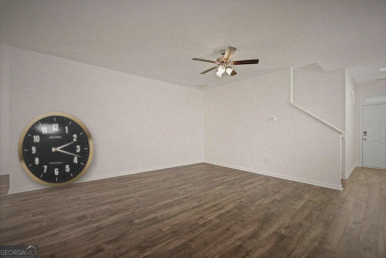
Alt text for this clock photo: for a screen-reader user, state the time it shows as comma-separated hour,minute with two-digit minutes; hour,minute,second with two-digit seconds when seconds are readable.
2,18
